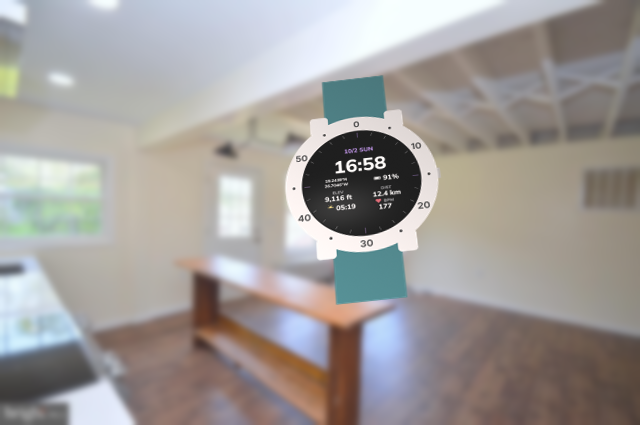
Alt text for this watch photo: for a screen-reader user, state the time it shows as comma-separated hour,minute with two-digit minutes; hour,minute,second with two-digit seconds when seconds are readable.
16,58
